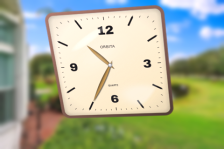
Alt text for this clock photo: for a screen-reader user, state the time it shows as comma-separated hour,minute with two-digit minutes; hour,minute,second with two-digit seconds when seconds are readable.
10,35
